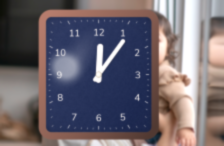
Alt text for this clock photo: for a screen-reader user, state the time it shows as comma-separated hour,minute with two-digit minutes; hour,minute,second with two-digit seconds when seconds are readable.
12,06
